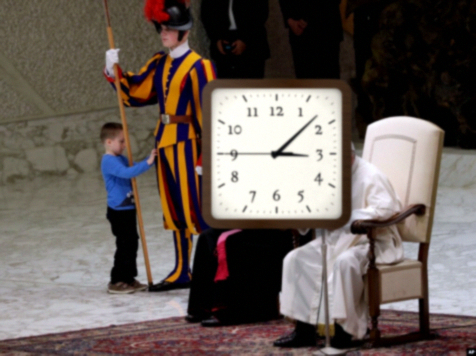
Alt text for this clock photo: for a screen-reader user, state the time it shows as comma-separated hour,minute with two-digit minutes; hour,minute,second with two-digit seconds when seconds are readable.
3,07,45
